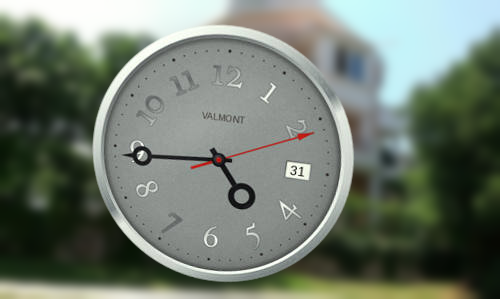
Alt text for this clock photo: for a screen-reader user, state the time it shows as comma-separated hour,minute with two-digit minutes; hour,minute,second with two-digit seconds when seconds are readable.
4,44,11
